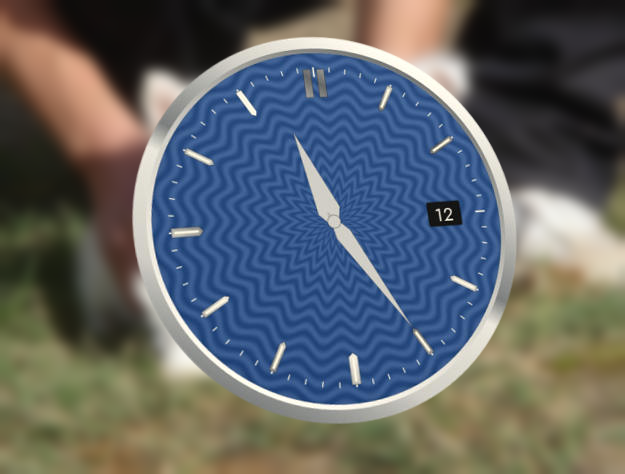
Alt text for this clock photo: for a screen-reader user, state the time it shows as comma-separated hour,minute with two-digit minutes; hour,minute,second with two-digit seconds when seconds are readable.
11,25
